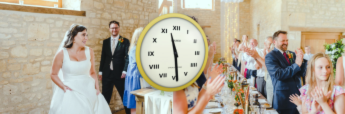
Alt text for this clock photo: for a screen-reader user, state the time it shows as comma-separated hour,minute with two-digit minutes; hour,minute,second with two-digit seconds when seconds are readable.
11,29
